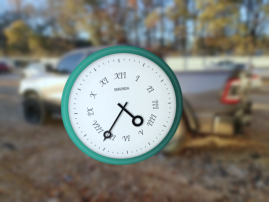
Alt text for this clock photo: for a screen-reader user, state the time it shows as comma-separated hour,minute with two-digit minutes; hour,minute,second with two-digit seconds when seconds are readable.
4,36
